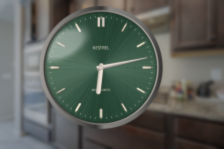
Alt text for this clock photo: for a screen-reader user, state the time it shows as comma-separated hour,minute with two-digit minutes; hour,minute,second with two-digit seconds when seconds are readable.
6,13
